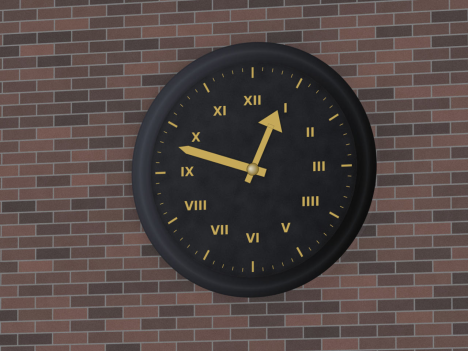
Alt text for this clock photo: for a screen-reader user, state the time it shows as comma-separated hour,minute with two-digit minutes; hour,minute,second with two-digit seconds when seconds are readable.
12,48
